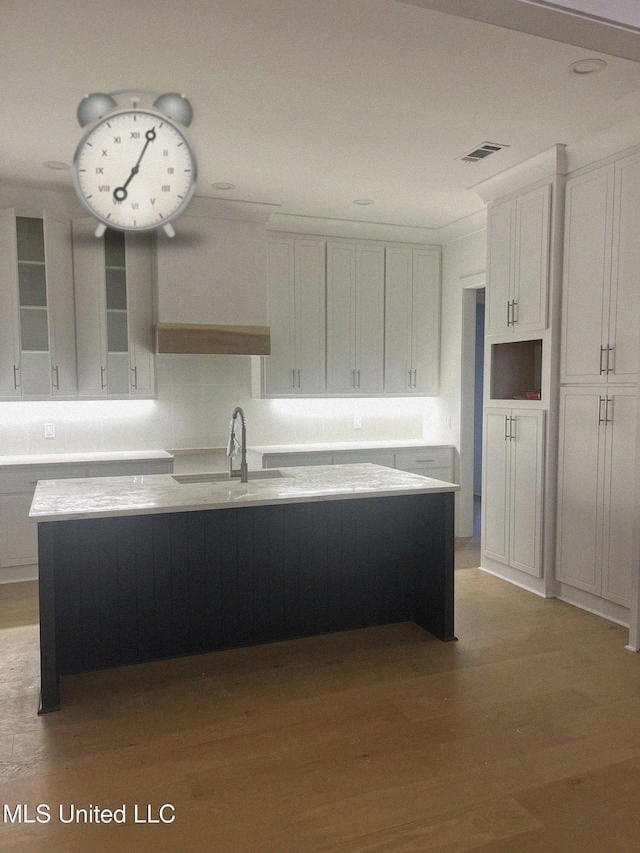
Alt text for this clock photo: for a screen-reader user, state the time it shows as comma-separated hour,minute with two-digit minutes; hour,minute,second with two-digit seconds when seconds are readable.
7,04
